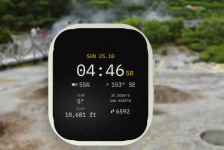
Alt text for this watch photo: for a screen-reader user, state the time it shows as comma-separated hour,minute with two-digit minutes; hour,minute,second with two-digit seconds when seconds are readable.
4,46
